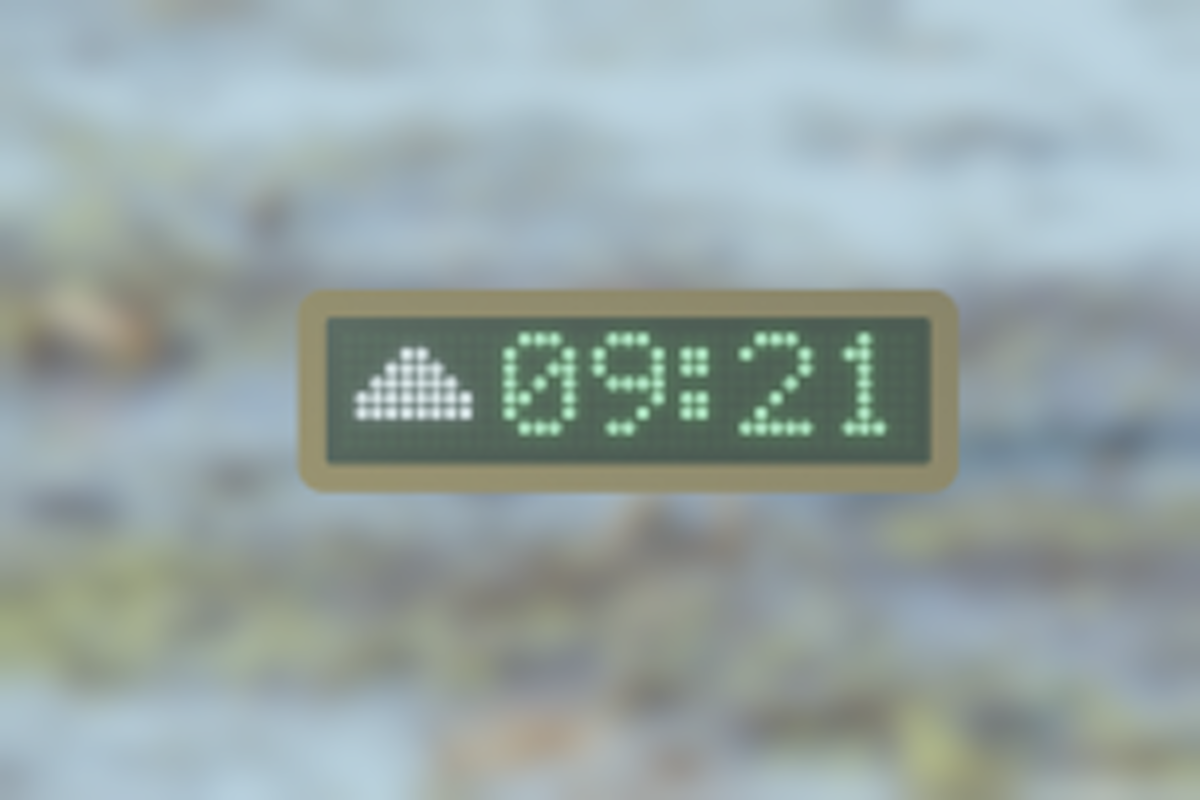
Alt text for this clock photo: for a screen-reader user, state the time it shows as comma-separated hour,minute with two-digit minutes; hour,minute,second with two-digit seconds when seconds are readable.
9,21
